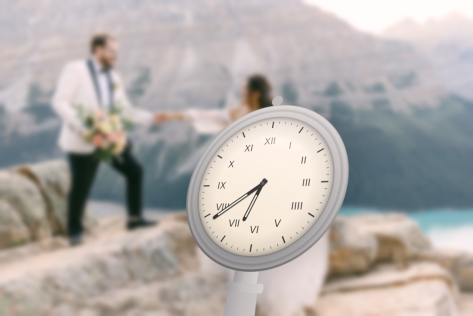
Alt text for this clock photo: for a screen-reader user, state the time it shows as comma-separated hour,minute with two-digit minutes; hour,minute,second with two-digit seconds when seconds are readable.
6,39
